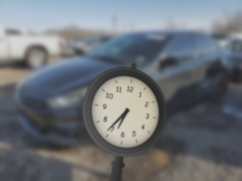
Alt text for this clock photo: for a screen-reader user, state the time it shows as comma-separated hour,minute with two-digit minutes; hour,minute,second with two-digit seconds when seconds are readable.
6,36
